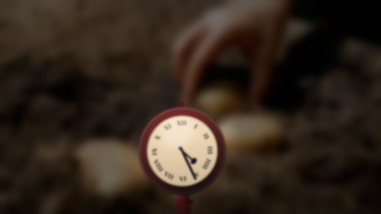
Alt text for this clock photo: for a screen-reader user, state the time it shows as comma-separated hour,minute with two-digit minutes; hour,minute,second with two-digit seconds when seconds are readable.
4,26
